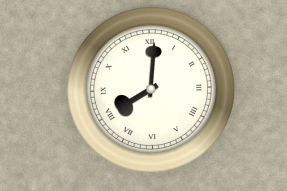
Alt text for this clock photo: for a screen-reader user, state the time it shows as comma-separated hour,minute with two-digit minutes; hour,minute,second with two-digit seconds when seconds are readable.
8,01
